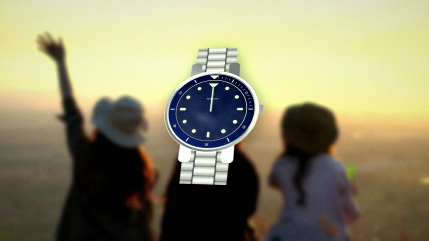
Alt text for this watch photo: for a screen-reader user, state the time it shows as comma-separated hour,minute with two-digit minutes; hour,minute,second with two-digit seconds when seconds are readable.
12,00
